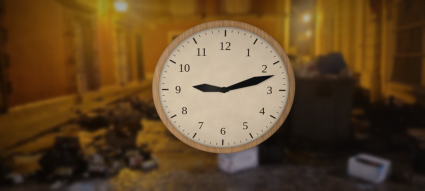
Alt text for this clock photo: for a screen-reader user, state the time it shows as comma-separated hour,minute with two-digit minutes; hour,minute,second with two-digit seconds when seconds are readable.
9,12
